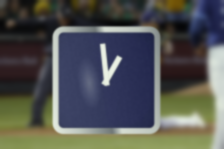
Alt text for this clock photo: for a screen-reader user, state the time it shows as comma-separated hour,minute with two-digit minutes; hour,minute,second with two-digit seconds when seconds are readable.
12,59
